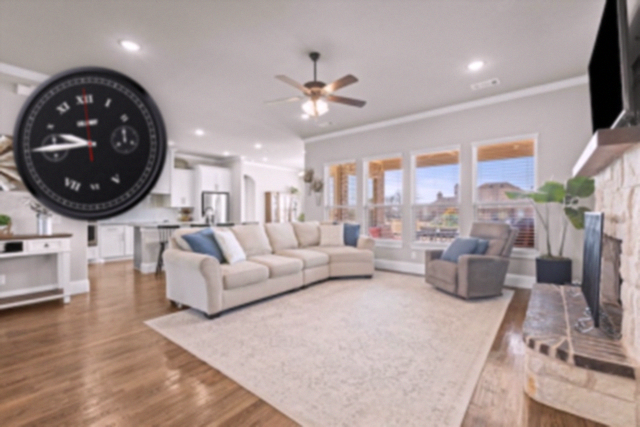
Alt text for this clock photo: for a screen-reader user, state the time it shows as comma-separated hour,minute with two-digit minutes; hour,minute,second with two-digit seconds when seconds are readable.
9,45
